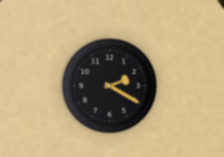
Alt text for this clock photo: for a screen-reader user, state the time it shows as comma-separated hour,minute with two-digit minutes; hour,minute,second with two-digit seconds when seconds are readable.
2,20
